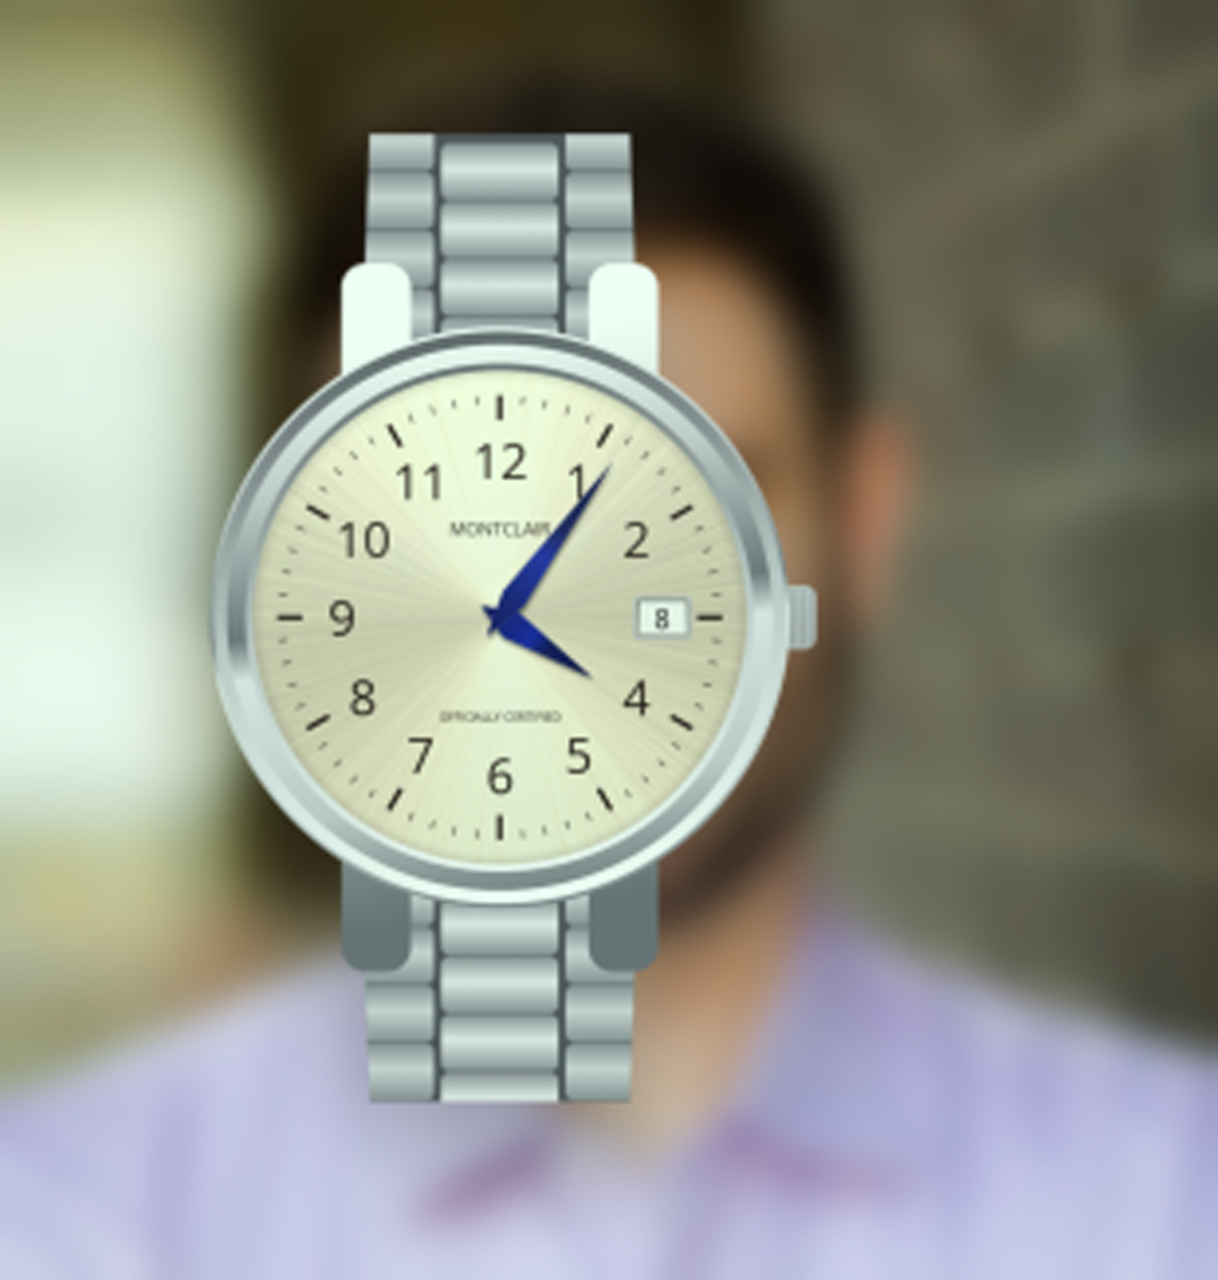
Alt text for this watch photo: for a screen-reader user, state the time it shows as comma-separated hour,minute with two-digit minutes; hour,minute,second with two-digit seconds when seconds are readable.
4,06
